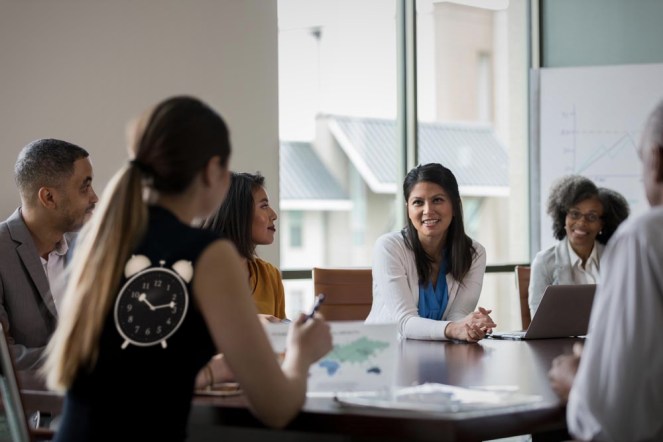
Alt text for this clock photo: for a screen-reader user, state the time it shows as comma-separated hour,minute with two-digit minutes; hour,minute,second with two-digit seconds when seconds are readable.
10,13
